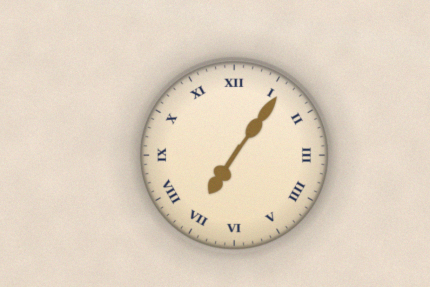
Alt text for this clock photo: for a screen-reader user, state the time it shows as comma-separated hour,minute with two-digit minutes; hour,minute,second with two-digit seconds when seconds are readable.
7,06
